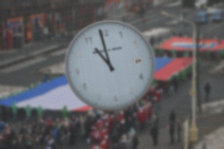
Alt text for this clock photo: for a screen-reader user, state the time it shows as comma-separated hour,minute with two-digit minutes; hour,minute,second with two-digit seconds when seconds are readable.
10,59
